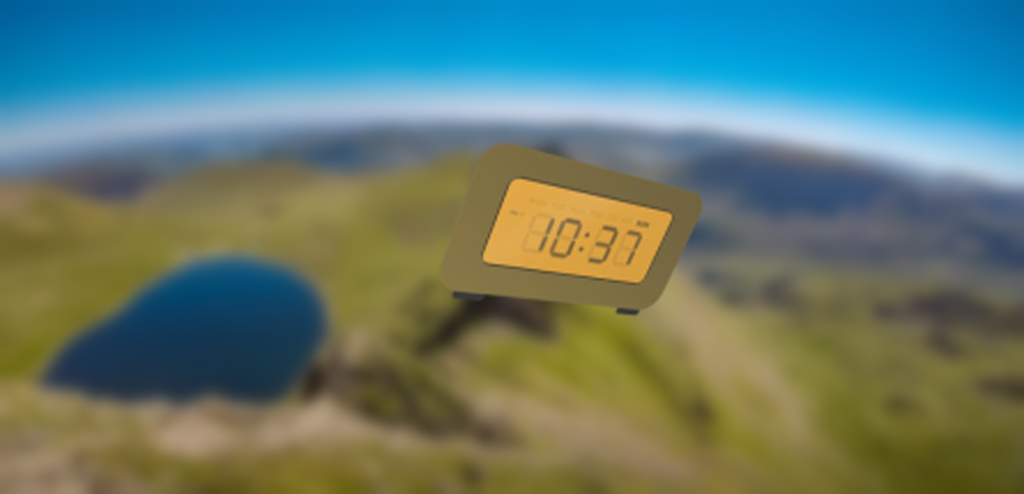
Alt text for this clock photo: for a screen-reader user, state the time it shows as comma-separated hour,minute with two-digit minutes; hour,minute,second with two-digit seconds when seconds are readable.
10,37
